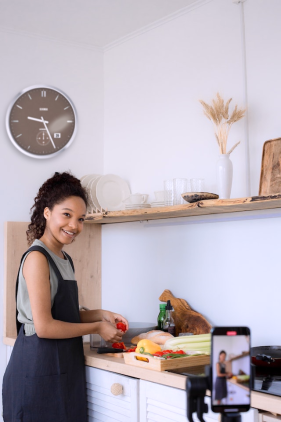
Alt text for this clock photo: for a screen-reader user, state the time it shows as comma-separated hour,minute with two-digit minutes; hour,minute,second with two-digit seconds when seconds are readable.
9,26
